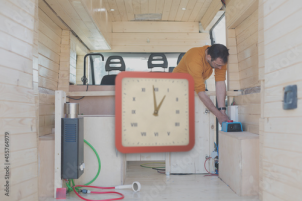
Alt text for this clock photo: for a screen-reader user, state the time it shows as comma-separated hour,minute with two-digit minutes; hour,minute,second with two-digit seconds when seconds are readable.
12,59
